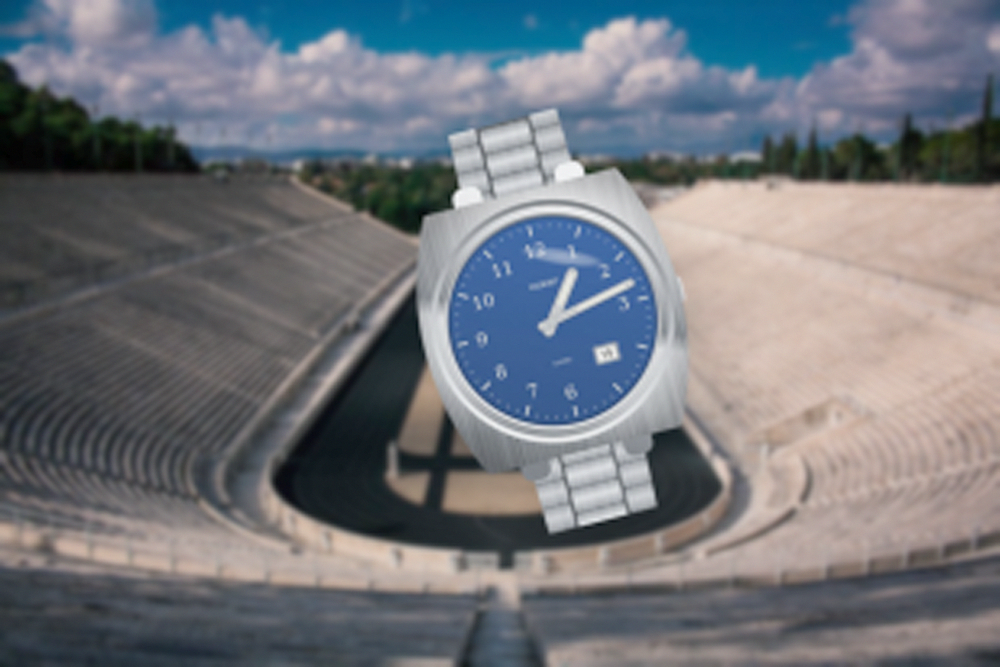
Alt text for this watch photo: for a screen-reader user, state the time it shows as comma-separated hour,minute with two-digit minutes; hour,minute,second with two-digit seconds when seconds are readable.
1,13
